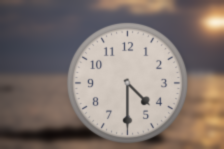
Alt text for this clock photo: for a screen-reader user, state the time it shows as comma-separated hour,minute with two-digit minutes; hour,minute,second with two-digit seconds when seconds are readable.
4,30
